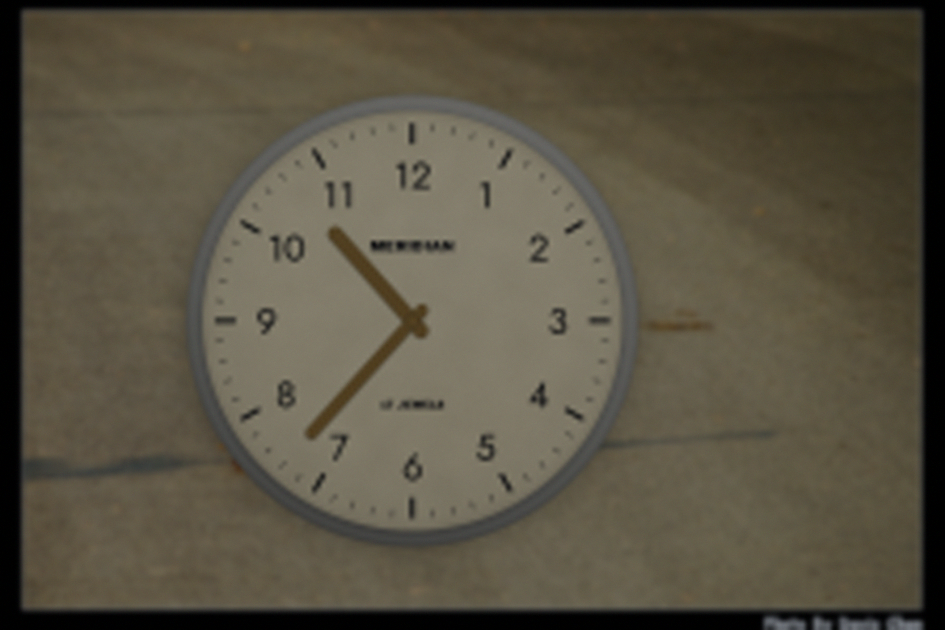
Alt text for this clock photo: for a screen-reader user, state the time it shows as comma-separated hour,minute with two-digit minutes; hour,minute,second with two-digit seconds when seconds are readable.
10,37
